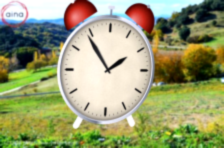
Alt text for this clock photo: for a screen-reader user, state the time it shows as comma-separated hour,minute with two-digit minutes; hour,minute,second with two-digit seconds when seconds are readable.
1,54
